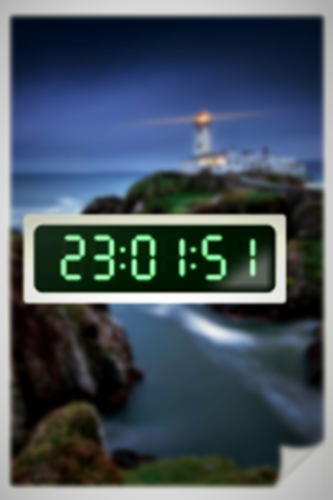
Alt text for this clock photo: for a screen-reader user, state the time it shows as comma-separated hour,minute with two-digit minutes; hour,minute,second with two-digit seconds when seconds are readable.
23,01,51
